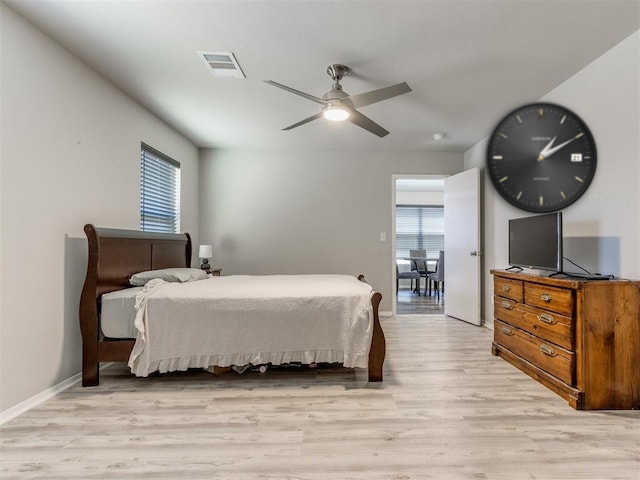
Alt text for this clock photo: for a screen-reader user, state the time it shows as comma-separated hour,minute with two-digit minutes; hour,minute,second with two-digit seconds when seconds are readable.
1,10
